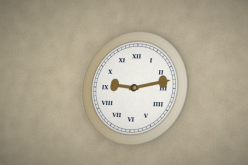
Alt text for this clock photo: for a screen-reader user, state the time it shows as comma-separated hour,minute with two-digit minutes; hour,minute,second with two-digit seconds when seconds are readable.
9,13
